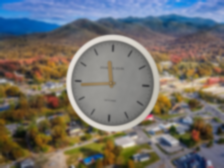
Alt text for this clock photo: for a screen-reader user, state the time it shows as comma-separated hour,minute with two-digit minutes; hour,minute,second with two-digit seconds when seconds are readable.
11,44
